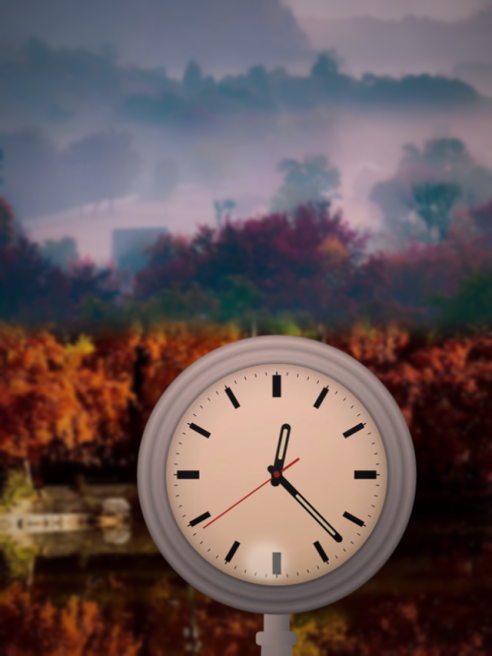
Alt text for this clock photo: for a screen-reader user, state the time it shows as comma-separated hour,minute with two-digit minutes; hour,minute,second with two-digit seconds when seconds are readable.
12,22,39
